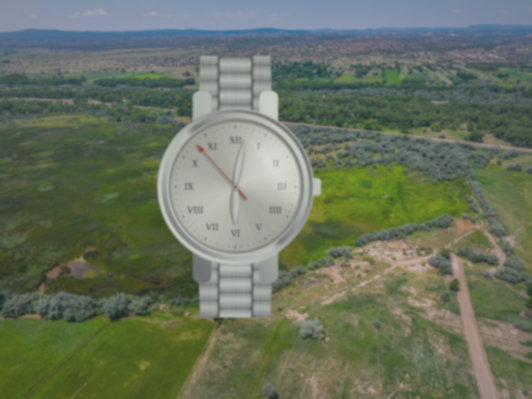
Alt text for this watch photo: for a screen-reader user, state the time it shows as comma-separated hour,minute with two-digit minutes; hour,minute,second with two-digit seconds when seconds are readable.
6,01,53
